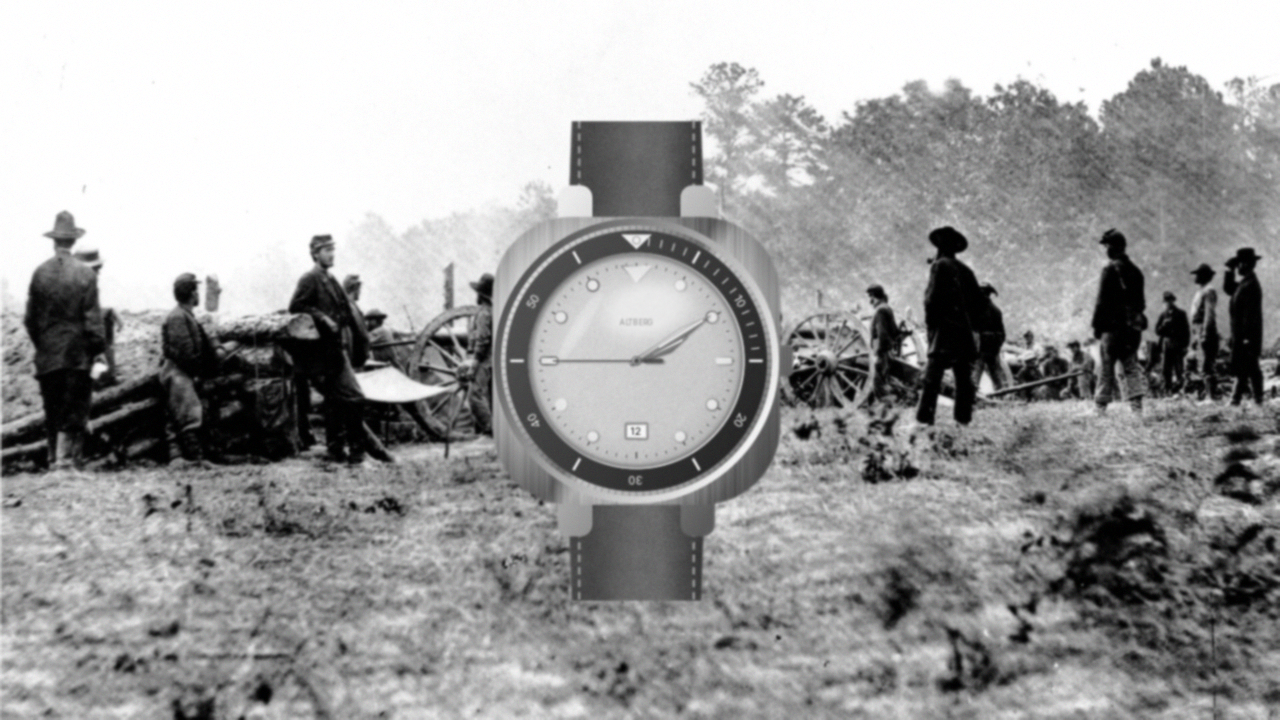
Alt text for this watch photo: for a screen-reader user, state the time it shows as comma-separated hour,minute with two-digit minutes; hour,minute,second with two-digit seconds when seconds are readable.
2,09,45
